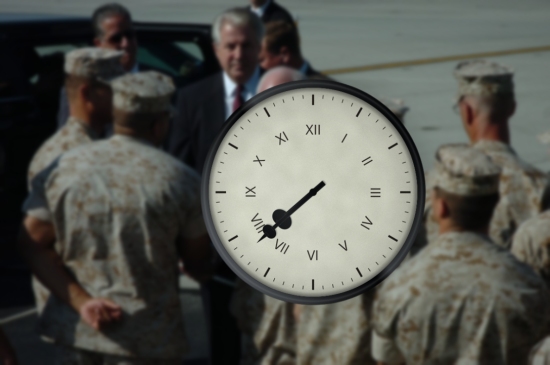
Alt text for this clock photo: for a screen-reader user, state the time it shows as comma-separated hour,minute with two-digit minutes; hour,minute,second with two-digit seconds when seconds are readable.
7,38
